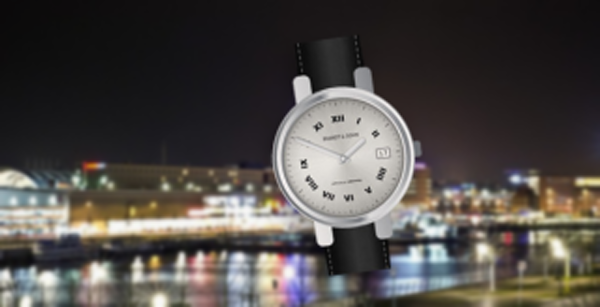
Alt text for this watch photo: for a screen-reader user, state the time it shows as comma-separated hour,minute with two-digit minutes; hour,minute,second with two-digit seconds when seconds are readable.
1,50
